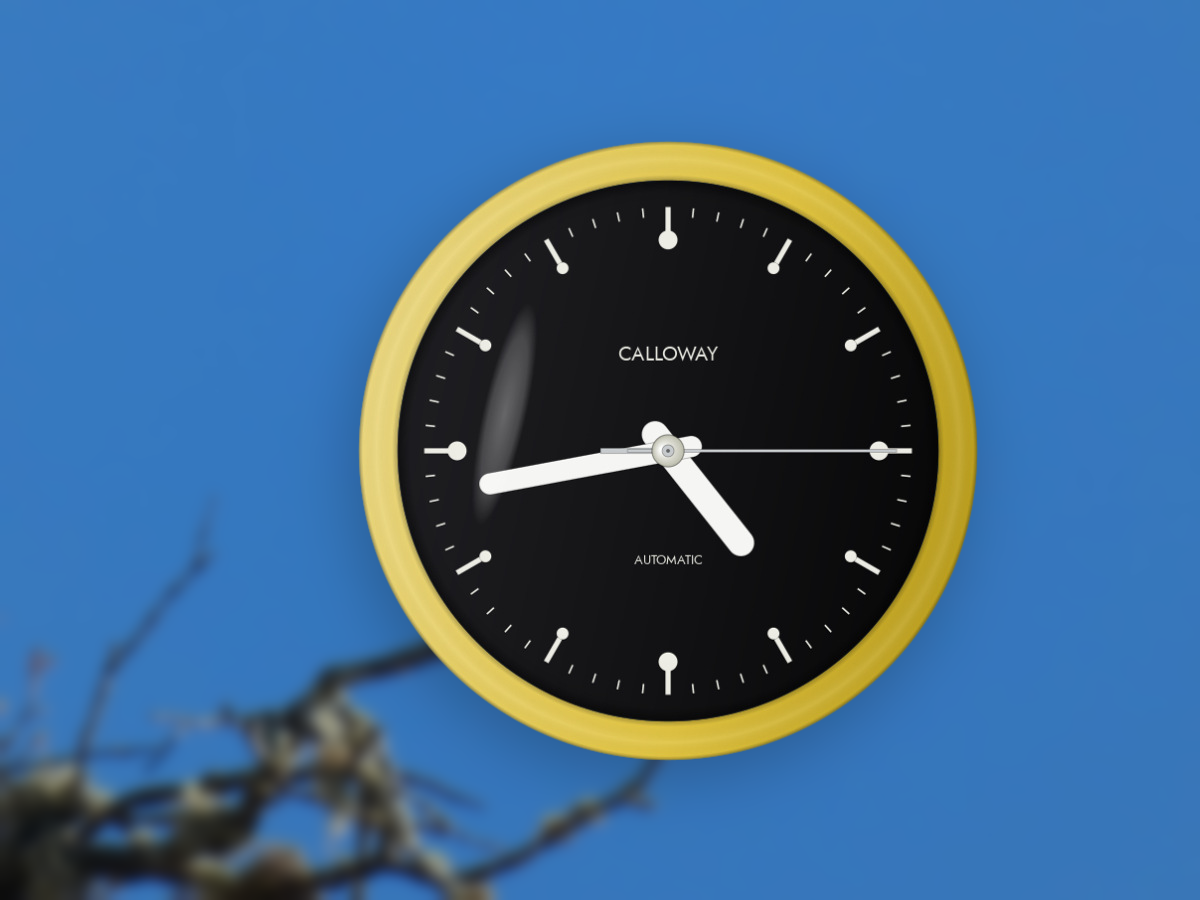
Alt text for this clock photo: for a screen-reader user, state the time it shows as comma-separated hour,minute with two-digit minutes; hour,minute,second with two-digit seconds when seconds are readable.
4,43,15
